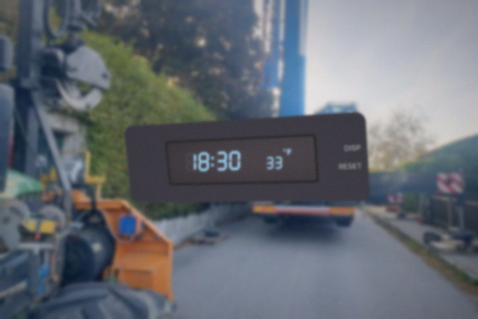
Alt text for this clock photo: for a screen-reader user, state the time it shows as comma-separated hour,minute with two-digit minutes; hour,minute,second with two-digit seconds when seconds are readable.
18,30
